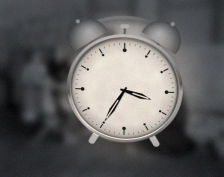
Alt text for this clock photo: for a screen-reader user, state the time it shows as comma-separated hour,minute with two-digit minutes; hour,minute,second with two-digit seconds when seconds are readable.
3,35
